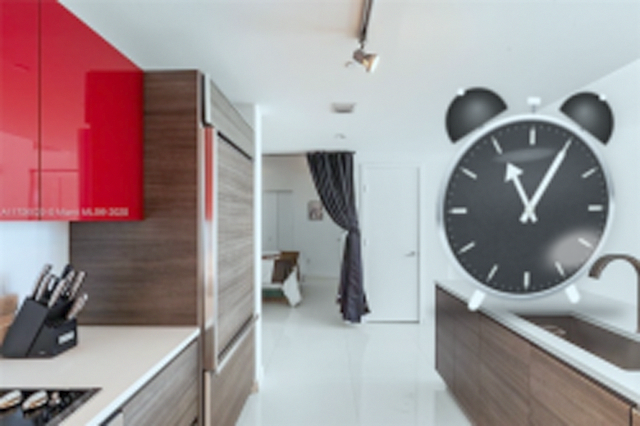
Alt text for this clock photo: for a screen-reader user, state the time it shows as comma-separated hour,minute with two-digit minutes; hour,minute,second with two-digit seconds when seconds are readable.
11,05
